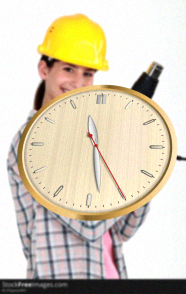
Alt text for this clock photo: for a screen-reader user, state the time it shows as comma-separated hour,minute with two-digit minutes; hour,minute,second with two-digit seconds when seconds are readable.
11,28,25
